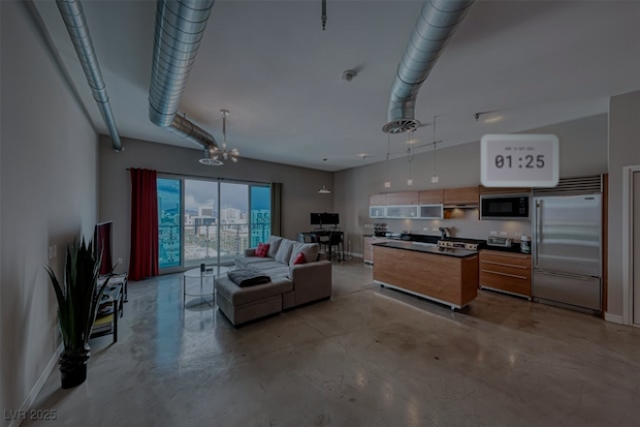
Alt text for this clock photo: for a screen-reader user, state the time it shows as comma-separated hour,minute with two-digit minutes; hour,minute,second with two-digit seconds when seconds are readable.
1,25
